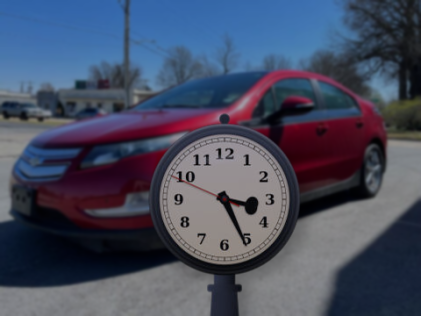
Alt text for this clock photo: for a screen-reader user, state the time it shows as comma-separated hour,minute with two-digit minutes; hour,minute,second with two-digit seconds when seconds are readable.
3,25,49
